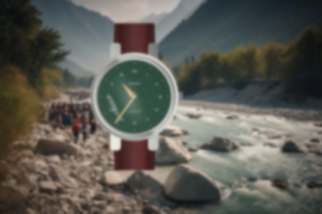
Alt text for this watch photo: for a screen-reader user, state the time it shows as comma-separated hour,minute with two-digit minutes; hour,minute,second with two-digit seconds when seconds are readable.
10,36
